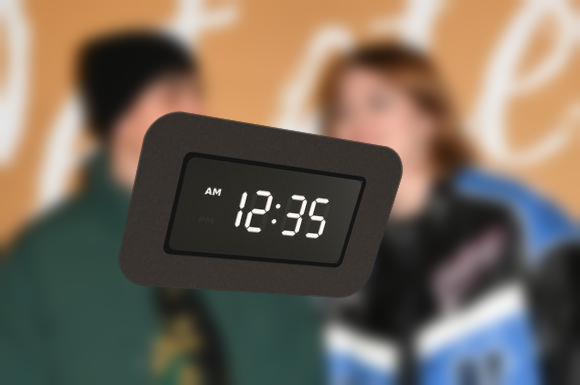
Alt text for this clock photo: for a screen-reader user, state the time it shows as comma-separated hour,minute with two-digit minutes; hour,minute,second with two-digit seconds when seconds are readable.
12,35
